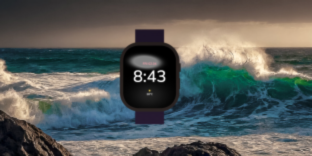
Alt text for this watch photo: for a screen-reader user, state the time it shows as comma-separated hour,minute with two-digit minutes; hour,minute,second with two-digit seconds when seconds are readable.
8,43
